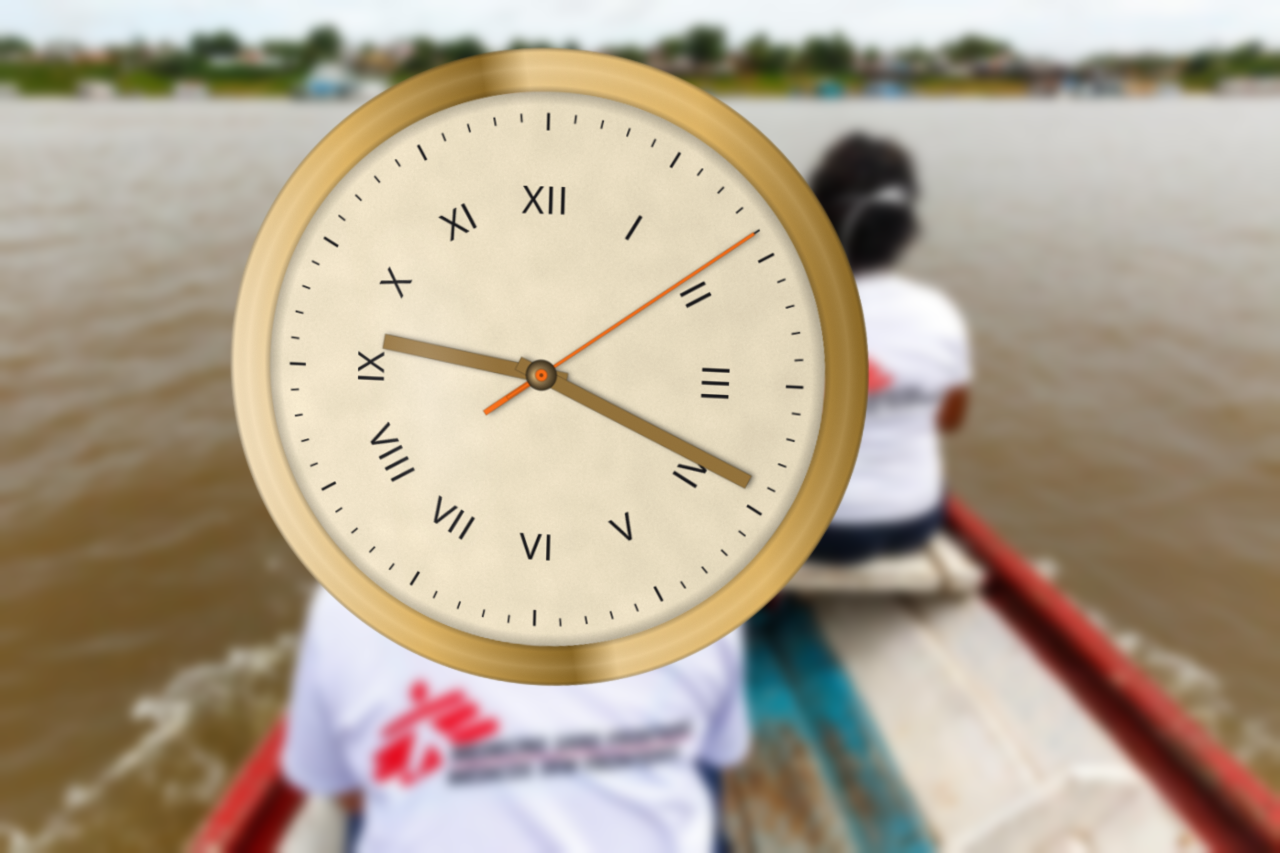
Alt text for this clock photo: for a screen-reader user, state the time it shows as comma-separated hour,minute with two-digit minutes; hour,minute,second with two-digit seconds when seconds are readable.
9,19,09
